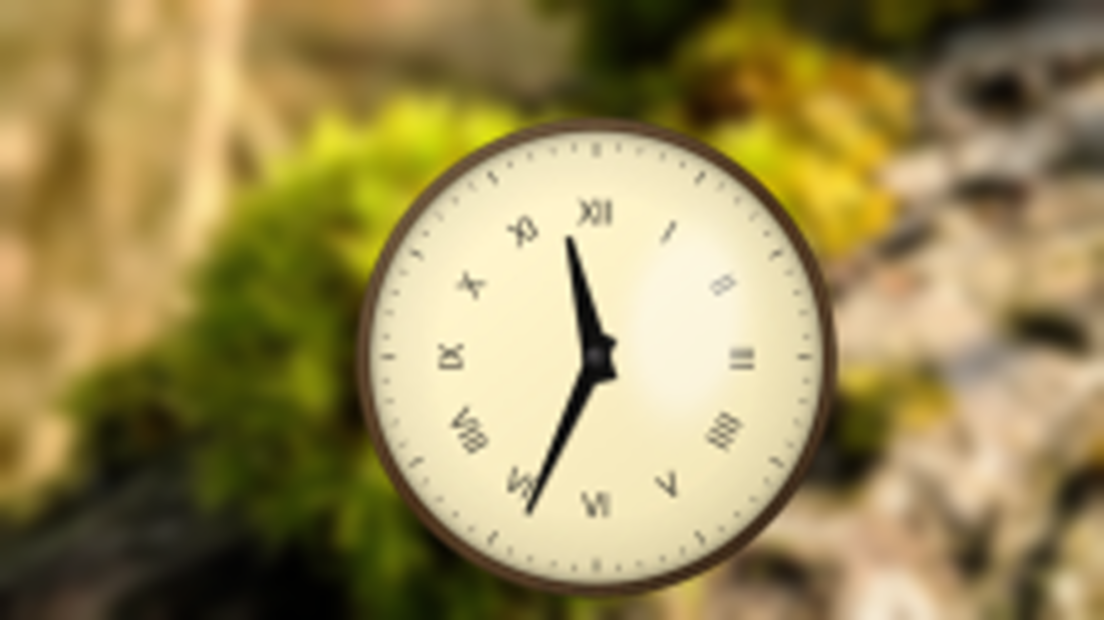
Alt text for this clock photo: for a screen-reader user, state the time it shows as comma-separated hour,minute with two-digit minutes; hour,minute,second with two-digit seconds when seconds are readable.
11,34
